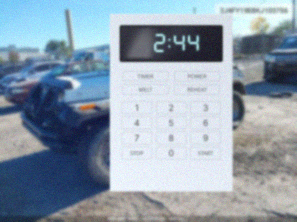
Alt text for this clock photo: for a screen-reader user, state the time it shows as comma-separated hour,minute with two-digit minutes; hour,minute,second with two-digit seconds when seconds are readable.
2,44
